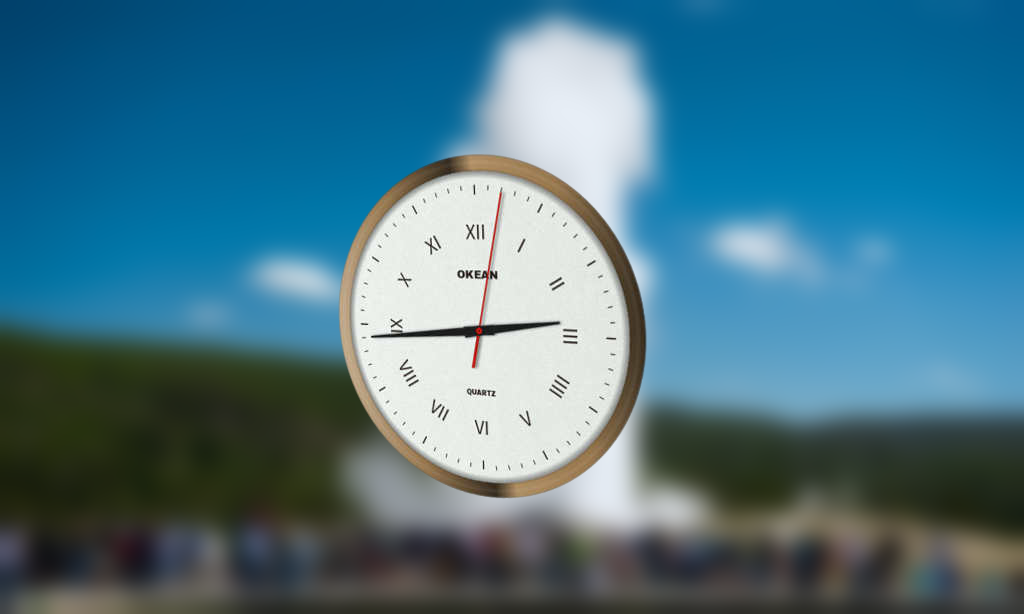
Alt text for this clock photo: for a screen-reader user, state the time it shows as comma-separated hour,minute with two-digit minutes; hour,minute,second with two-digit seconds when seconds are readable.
2,44,02
